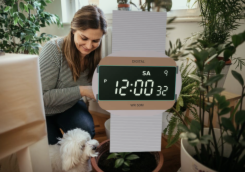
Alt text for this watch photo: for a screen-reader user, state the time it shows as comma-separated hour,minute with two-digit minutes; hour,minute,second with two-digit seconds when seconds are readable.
12,00,32
